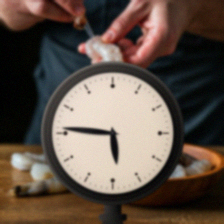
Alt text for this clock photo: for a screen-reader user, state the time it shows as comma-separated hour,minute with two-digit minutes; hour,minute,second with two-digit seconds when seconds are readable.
5,46
